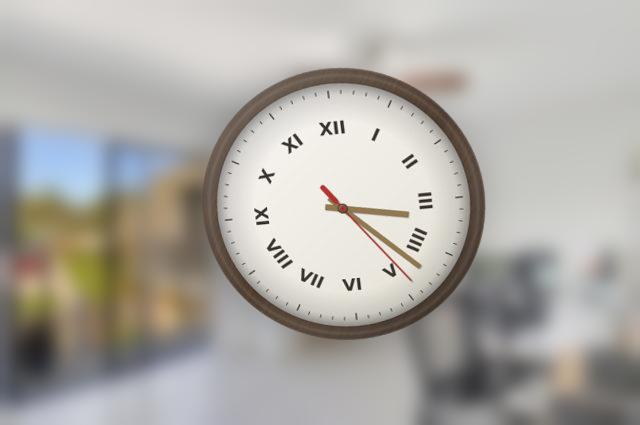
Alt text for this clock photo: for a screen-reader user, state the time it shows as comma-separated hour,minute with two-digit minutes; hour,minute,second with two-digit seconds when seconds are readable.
3,22,24
